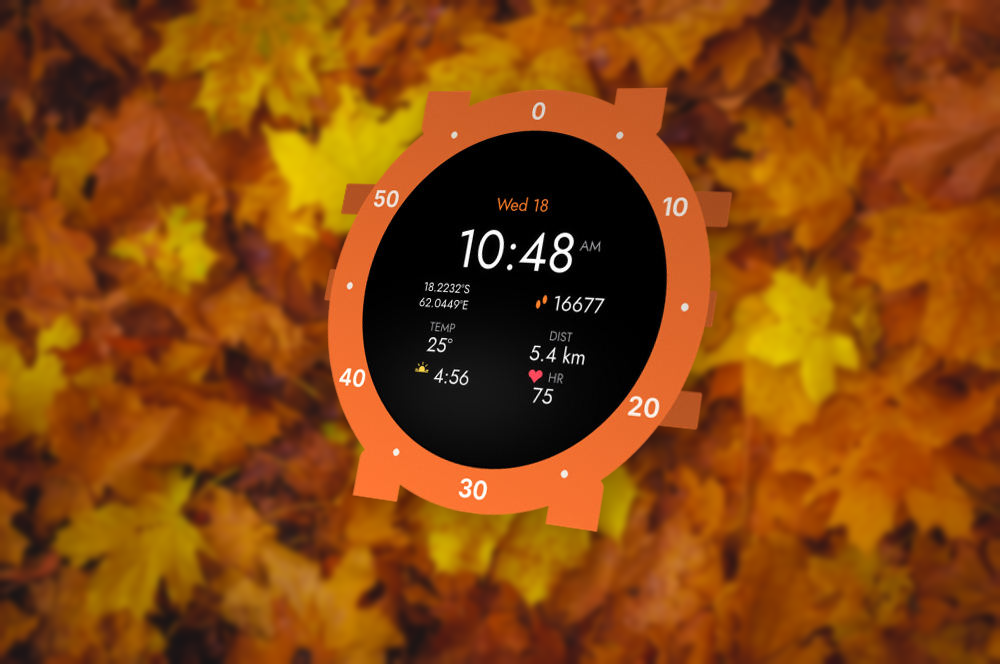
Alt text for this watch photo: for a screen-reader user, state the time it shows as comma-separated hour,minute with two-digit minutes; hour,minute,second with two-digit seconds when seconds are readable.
10,48
